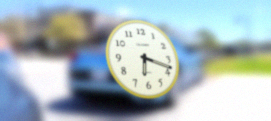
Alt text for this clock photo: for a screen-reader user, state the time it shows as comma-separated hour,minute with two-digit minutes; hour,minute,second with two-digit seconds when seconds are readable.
6,18
